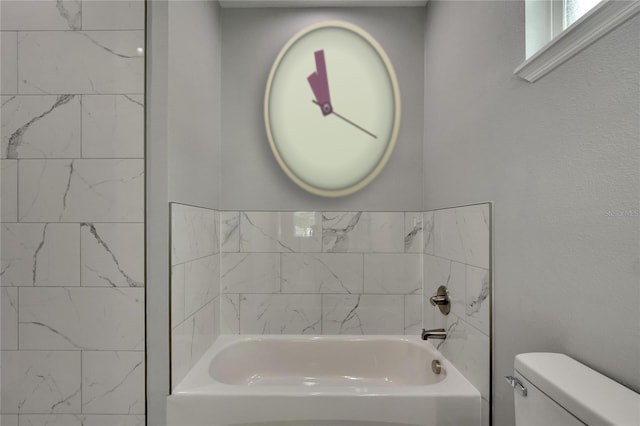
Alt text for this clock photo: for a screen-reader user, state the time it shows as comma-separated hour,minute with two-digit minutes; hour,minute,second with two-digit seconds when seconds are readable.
10,58,19
